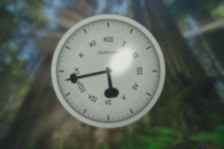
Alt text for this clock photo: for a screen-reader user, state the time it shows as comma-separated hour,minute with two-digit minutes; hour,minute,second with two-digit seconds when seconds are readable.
5,43
